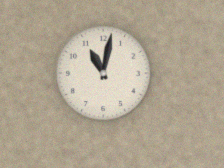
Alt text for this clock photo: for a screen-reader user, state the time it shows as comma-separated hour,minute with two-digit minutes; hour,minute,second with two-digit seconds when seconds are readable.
11,02
